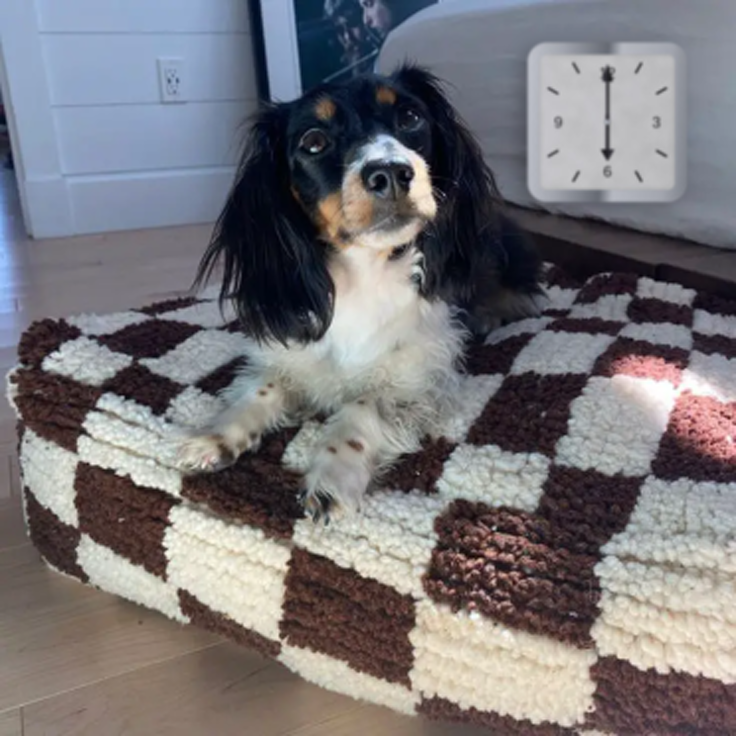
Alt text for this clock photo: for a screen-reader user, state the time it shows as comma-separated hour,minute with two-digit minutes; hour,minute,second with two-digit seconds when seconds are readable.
6,00
